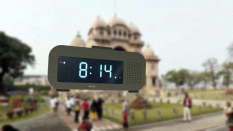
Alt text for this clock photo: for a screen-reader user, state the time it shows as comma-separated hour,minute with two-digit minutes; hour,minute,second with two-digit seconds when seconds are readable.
8,14
